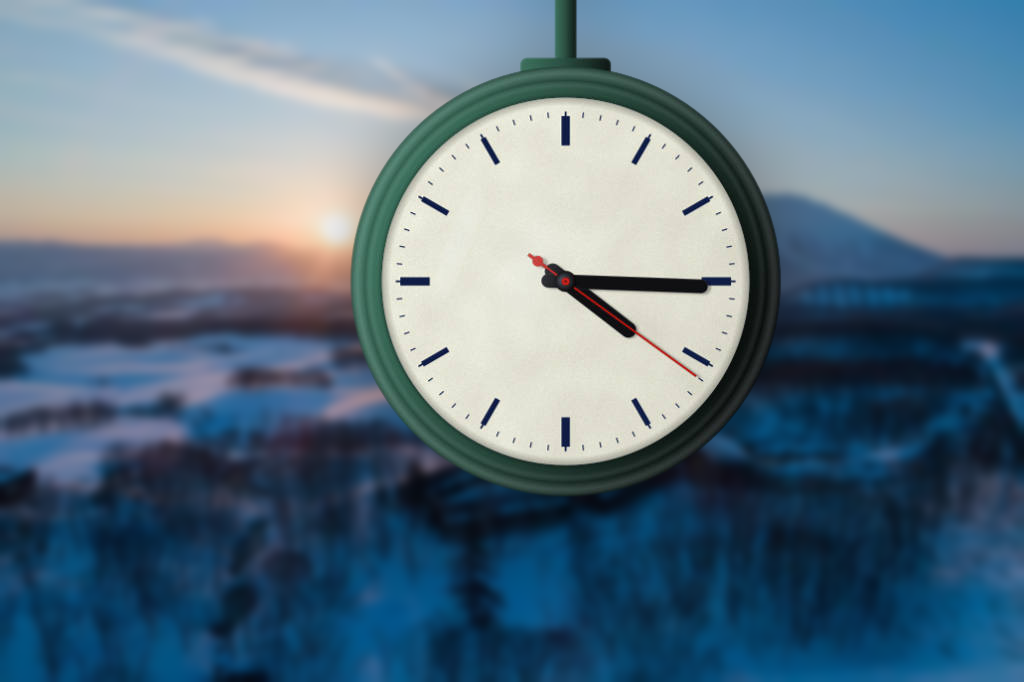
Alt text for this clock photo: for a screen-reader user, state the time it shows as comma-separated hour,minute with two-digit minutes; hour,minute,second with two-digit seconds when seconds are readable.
4,15,21
